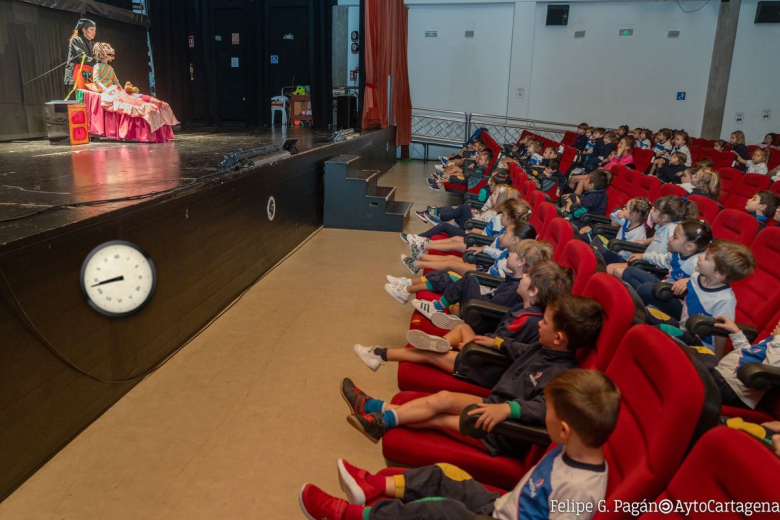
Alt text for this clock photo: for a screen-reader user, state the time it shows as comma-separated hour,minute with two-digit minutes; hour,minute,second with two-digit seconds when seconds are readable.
8,43
